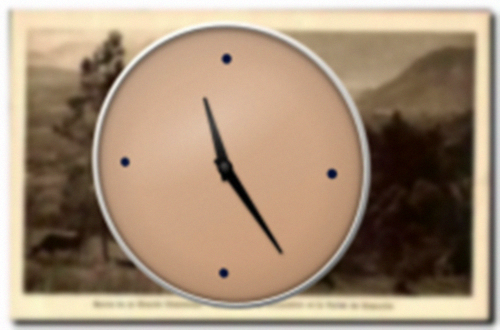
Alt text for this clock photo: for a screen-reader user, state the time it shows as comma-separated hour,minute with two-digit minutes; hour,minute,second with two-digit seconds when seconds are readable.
11,24
